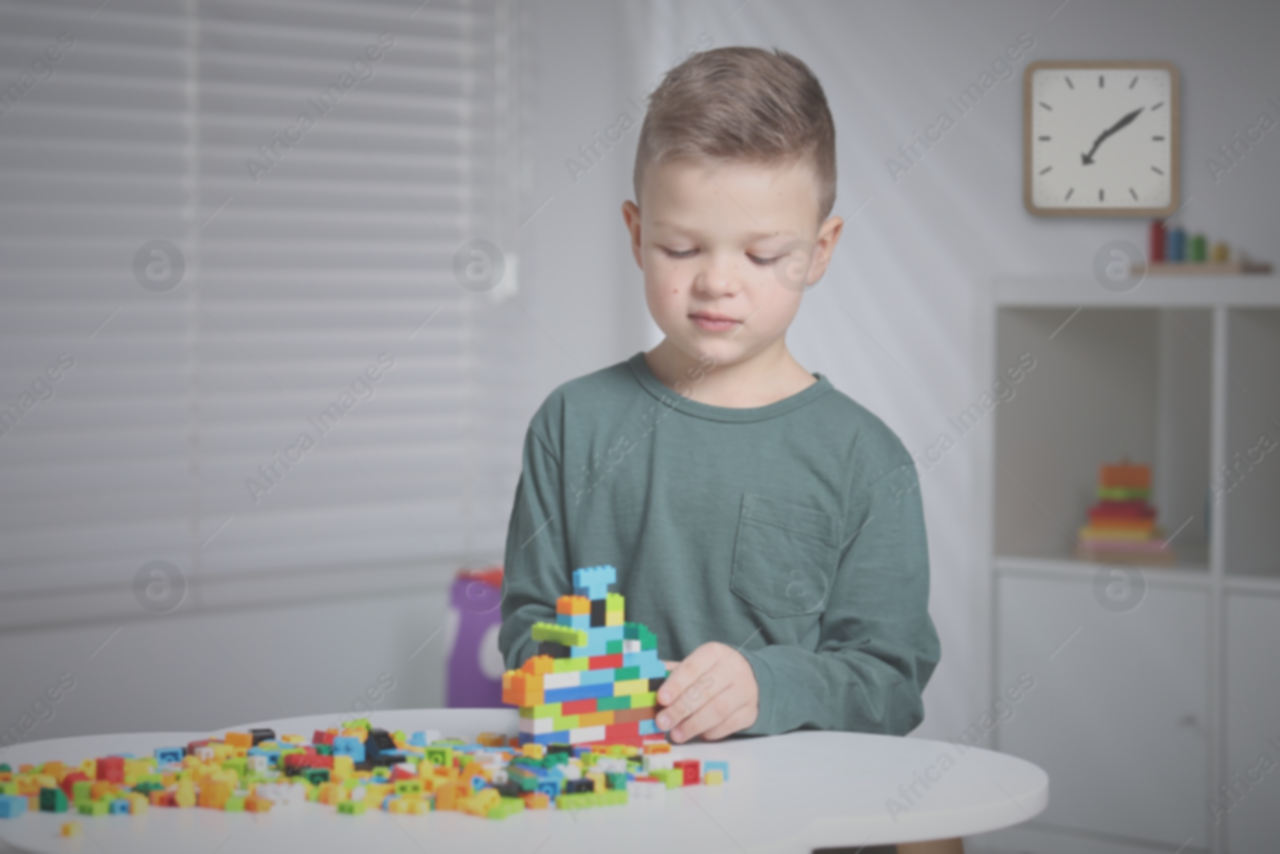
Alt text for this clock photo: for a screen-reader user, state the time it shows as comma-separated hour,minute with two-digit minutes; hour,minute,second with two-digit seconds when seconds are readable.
7,09
